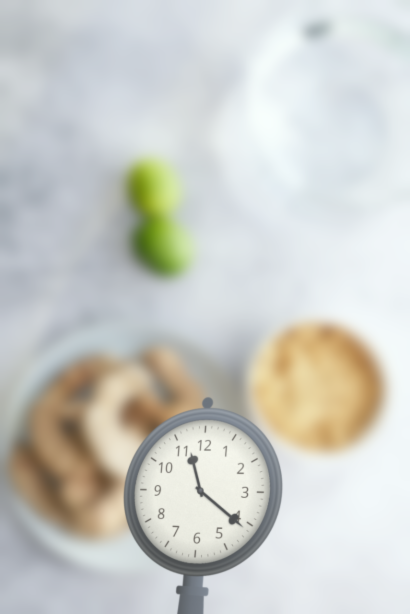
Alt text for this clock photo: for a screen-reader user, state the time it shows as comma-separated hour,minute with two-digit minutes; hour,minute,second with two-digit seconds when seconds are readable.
11,21
